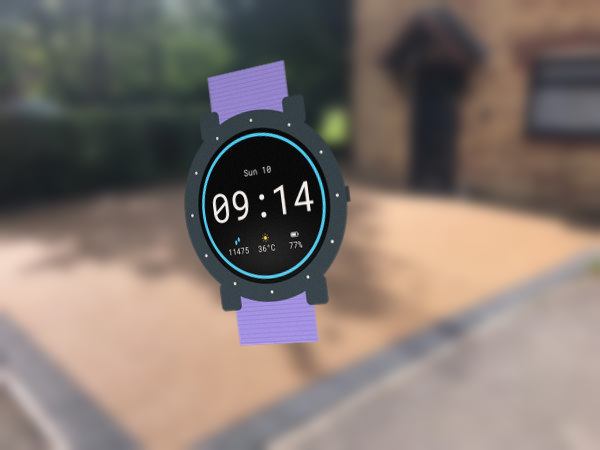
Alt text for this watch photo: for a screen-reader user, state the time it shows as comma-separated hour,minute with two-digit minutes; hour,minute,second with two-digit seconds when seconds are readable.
9,14
